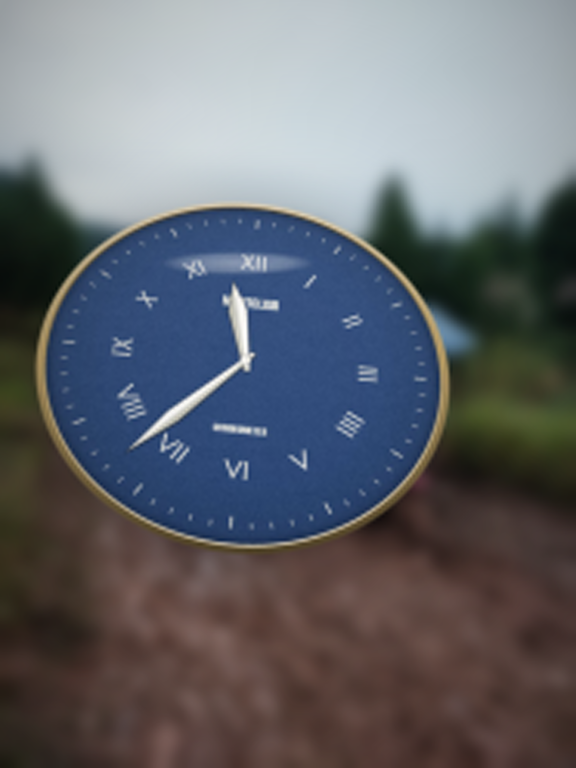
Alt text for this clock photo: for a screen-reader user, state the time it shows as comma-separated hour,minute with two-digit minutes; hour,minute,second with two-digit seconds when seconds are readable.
11,37
